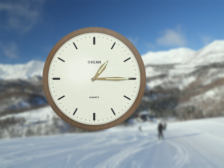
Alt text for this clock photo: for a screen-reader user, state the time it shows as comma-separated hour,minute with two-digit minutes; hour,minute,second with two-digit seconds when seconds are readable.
1,15
